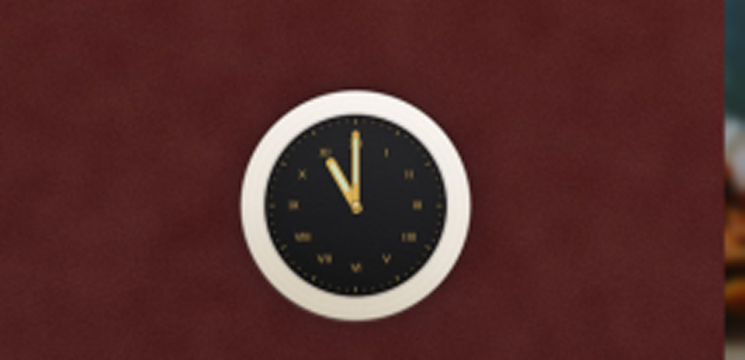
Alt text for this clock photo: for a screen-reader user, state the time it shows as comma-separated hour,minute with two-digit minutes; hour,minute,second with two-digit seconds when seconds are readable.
11,00
